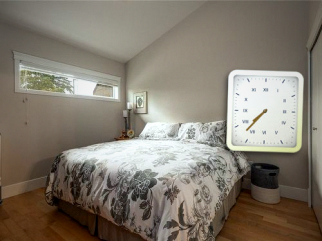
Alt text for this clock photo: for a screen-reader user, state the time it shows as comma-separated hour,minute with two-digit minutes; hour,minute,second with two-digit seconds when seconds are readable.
7,37
